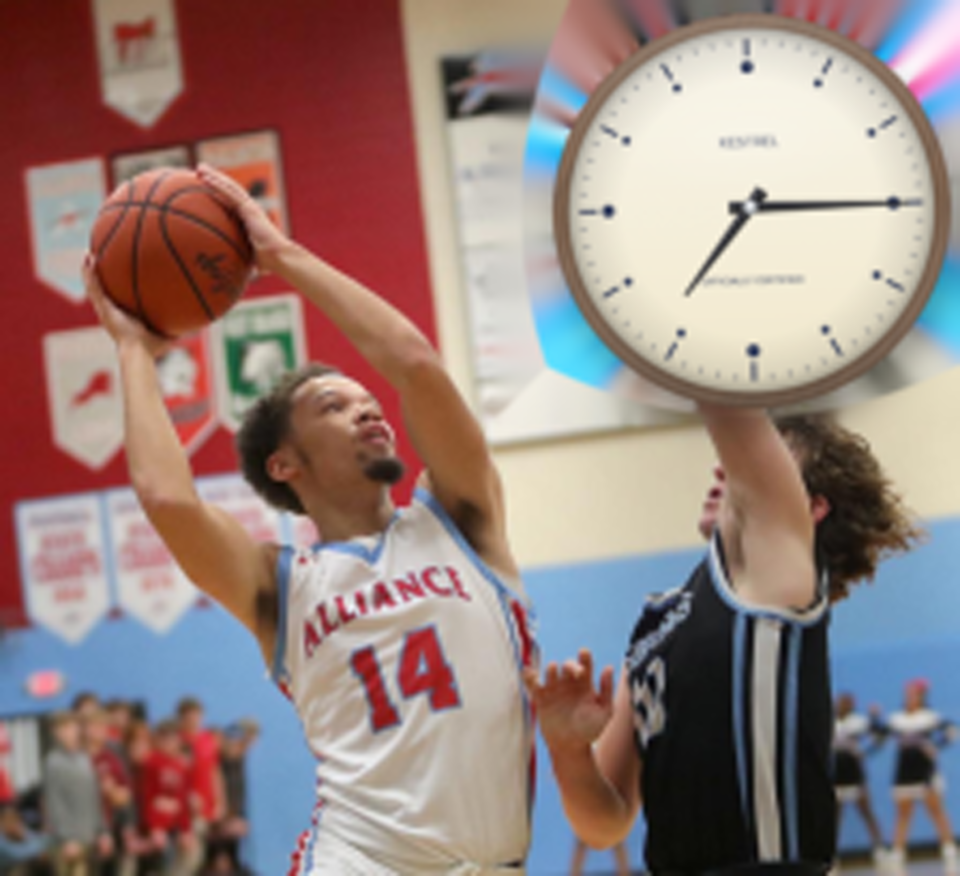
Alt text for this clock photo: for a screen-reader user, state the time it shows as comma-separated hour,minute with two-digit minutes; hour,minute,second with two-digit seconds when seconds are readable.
7,15
